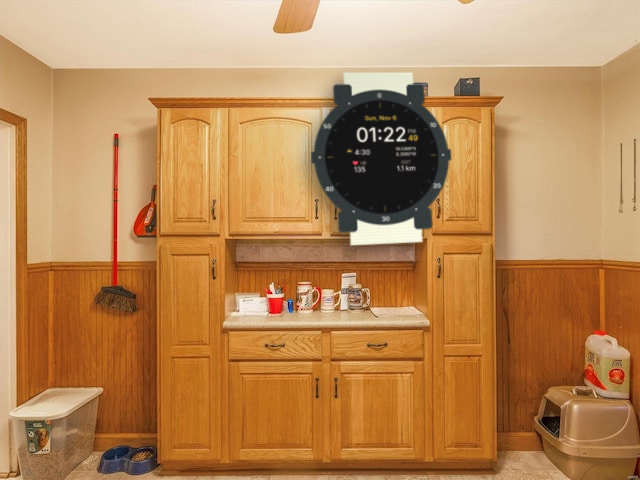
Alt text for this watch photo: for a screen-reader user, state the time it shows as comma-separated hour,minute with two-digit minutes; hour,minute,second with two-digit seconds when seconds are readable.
1,22
